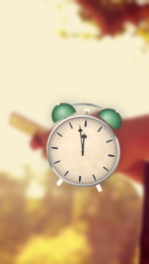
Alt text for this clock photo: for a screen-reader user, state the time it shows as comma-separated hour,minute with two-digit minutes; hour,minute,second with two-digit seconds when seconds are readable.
11,58
